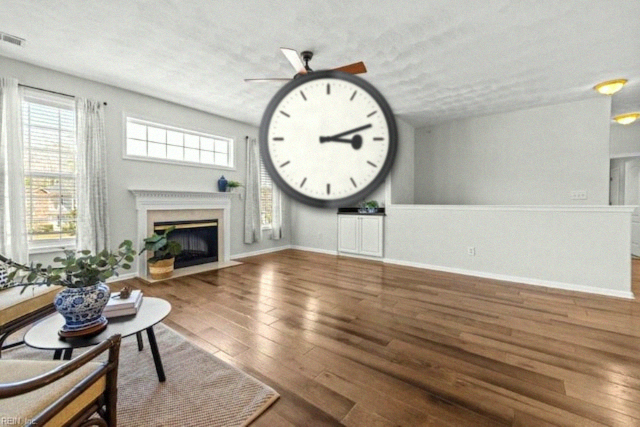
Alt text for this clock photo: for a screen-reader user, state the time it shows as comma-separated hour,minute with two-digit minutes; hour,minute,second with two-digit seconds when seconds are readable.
3,12
